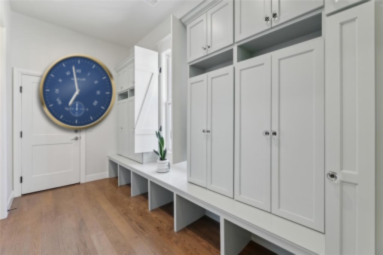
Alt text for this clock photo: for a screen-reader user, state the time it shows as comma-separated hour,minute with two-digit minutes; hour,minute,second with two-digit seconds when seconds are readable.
6,58
